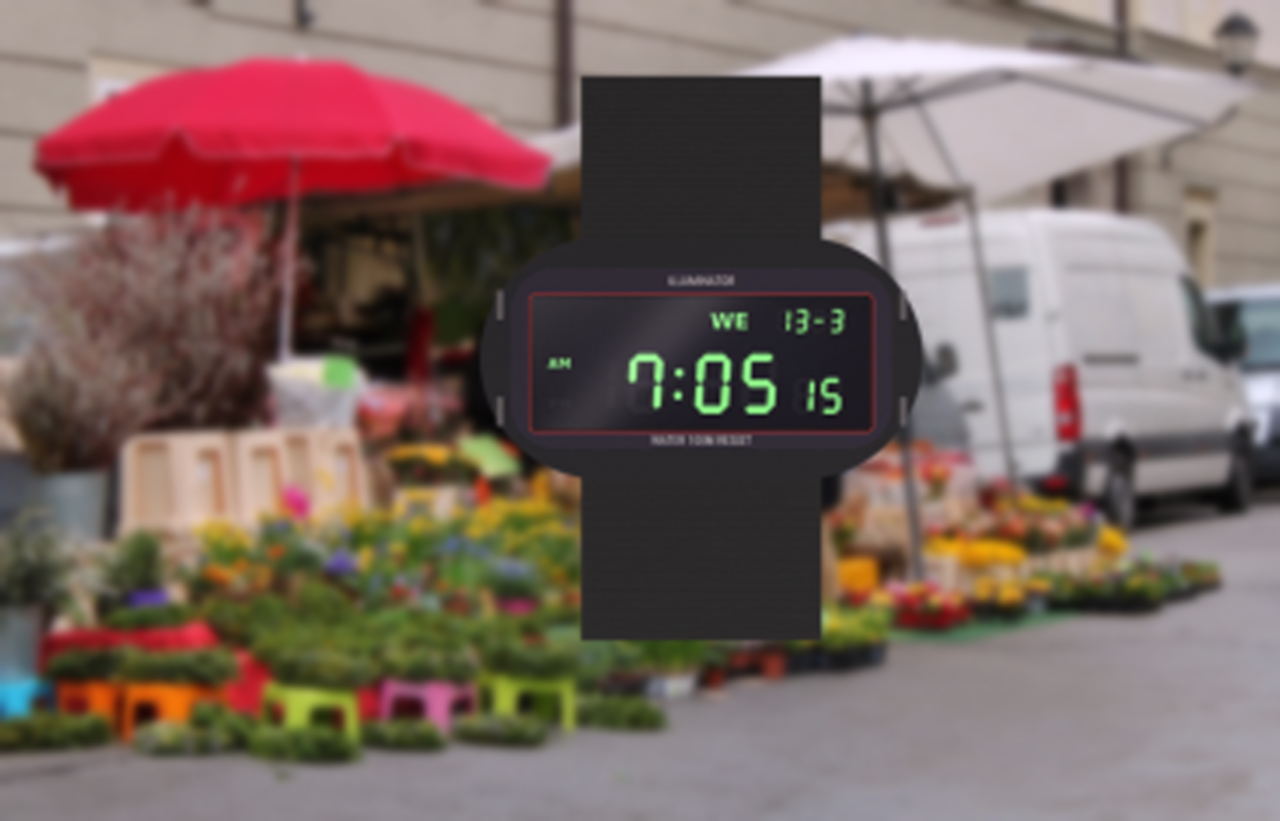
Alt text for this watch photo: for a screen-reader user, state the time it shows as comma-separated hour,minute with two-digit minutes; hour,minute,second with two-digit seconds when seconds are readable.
7,05,15
